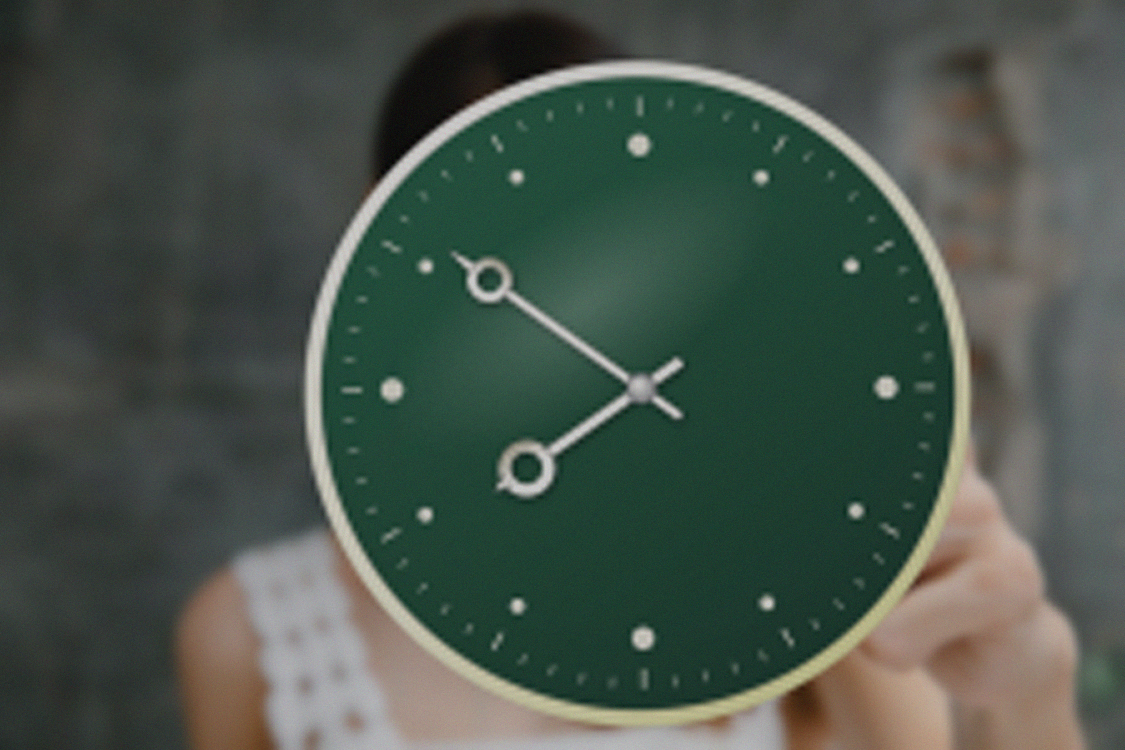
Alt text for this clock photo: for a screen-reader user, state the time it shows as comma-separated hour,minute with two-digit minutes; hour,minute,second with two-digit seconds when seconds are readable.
7,51
